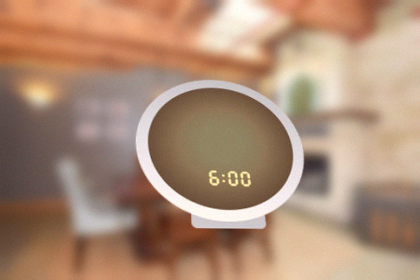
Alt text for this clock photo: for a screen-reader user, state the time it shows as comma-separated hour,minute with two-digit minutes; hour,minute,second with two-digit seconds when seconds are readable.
6,00
